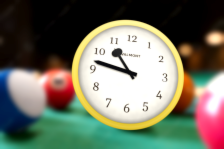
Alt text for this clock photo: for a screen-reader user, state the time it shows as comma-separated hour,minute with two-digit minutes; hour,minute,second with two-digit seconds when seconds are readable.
10,47
